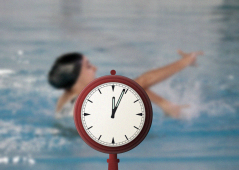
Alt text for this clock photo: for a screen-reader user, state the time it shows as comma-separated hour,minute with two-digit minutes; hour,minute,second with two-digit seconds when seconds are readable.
12,04
